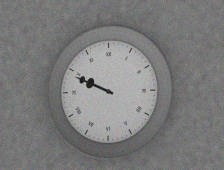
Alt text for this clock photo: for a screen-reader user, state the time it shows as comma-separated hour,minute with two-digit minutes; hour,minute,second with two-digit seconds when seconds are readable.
9,49
